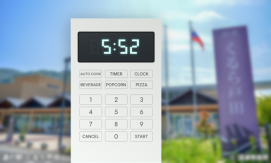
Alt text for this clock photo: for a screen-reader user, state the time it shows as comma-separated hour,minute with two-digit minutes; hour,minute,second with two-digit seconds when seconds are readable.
5,52
